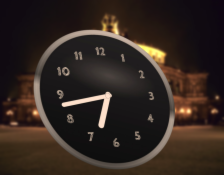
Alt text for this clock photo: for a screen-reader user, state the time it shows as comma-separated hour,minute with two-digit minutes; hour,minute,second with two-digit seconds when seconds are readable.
6,43
